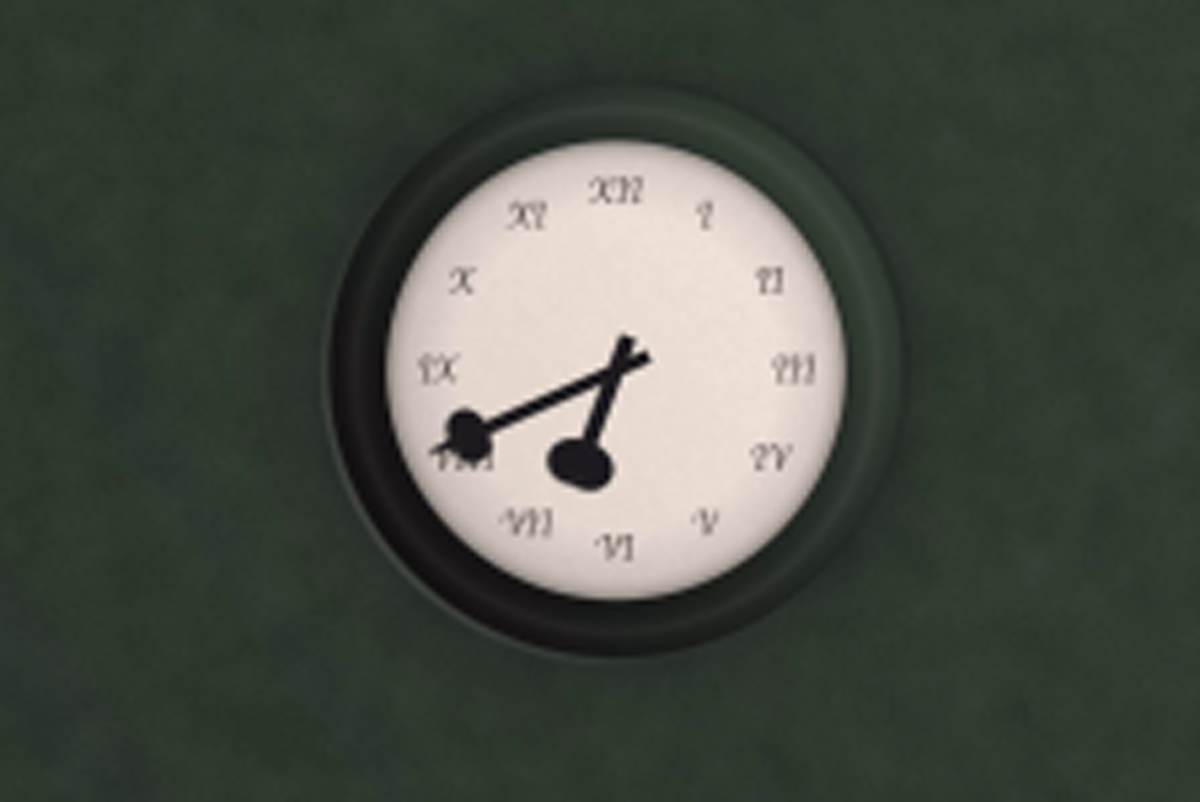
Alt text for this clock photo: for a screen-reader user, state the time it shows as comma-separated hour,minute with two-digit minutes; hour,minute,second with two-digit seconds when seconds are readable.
6,41
